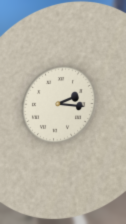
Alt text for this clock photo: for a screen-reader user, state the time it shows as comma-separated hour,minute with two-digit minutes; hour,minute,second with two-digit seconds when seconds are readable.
2,16
